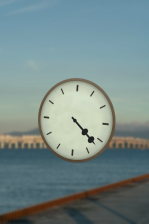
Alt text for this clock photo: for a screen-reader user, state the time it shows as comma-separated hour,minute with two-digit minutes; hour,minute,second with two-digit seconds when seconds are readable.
4,22
